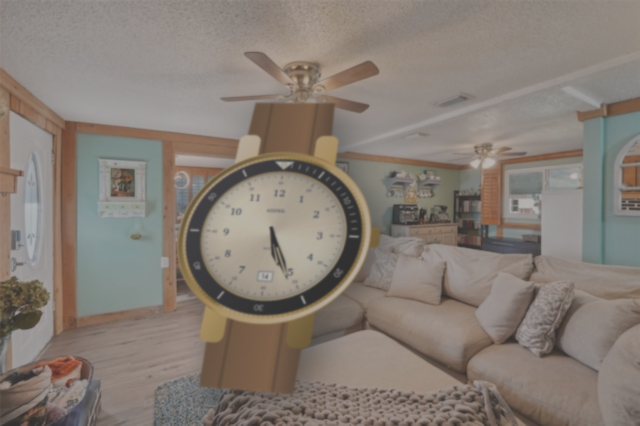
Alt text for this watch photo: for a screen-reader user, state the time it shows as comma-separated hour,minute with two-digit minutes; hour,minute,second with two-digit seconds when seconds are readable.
5,26
